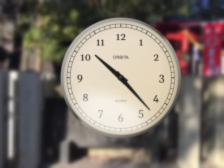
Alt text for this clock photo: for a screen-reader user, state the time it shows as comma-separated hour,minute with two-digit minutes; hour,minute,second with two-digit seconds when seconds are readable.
10,23
